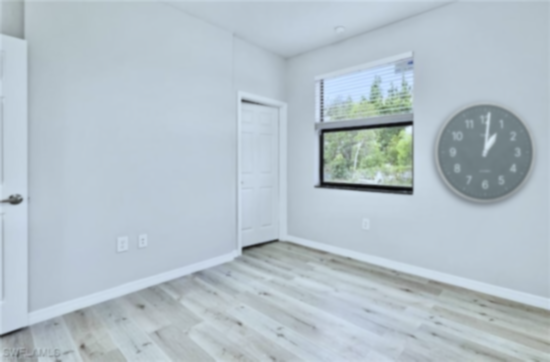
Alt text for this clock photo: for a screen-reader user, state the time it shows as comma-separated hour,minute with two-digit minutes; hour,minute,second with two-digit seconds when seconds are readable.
1,01
